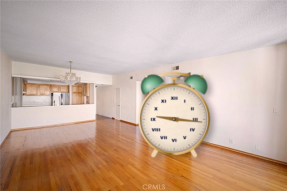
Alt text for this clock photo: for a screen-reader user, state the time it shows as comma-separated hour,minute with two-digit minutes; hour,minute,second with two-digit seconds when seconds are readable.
9,16
